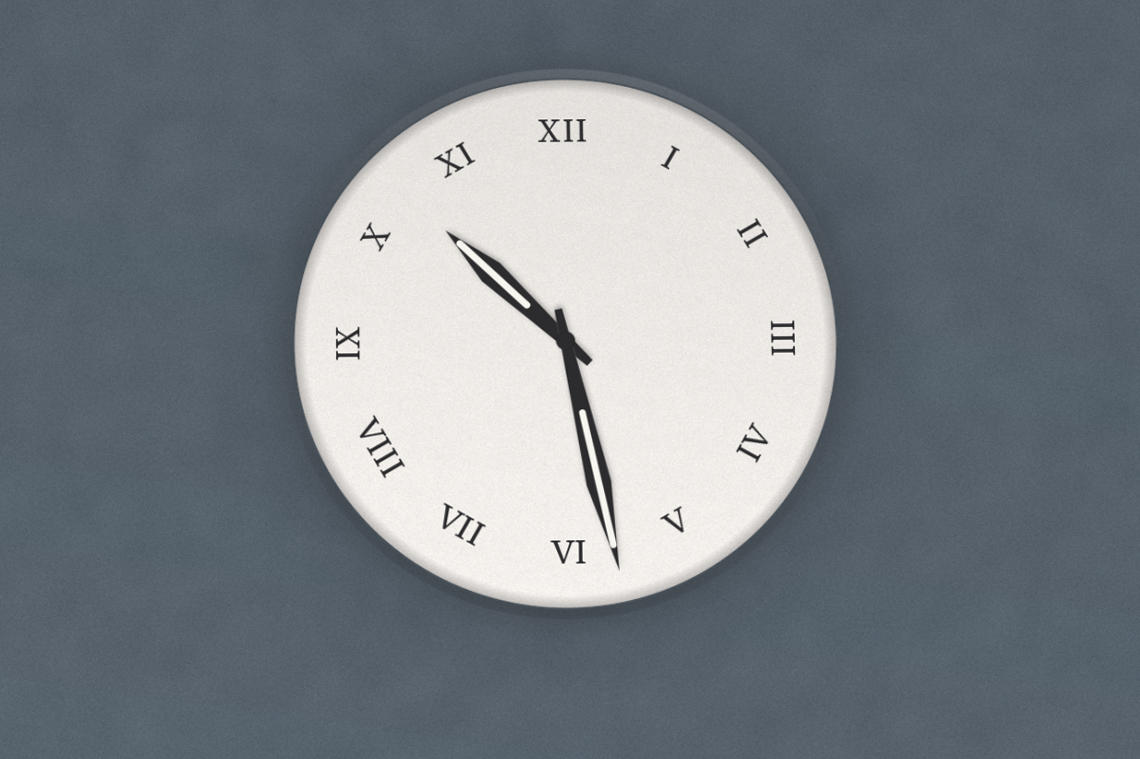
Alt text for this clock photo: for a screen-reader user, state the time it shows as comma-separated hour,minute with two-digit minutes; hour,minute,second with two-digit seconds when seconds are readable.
10,28
